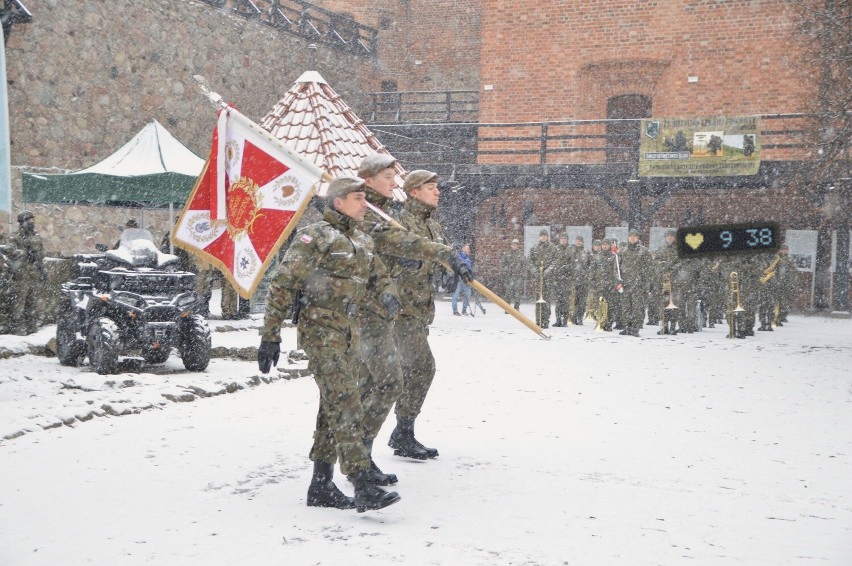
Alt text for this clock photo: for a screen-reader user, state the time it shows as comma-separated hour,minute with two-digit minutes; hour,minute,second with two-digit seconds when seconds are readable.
9,38
